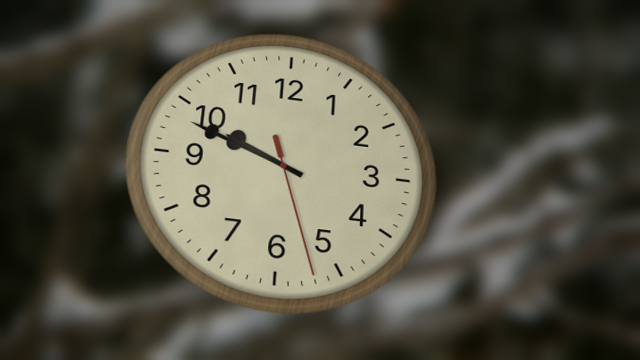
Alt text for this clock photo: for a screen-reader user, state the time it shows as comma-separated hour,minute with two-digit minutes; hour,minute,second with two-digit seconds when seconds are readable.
9,48,27
